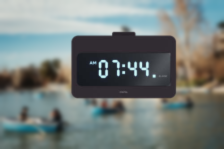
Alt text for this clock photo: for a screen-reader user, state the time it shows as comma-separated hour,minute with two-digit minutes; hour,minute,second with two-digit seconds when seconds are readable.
7,44
